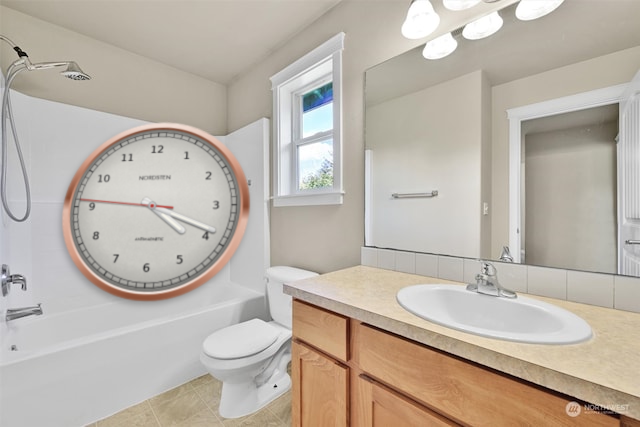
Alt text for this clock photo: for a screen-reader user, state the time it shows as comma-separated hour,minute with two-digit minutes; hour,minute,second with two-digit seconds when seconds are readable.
4,18,46
